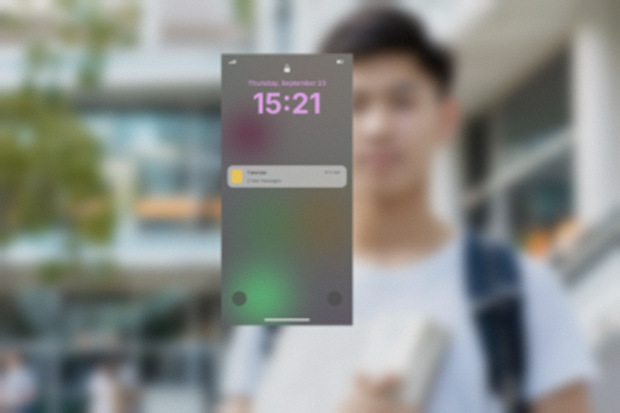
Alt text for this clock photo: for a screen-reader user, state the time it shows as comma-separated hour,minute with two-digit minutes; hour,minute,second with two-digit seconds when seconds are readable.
15,21
